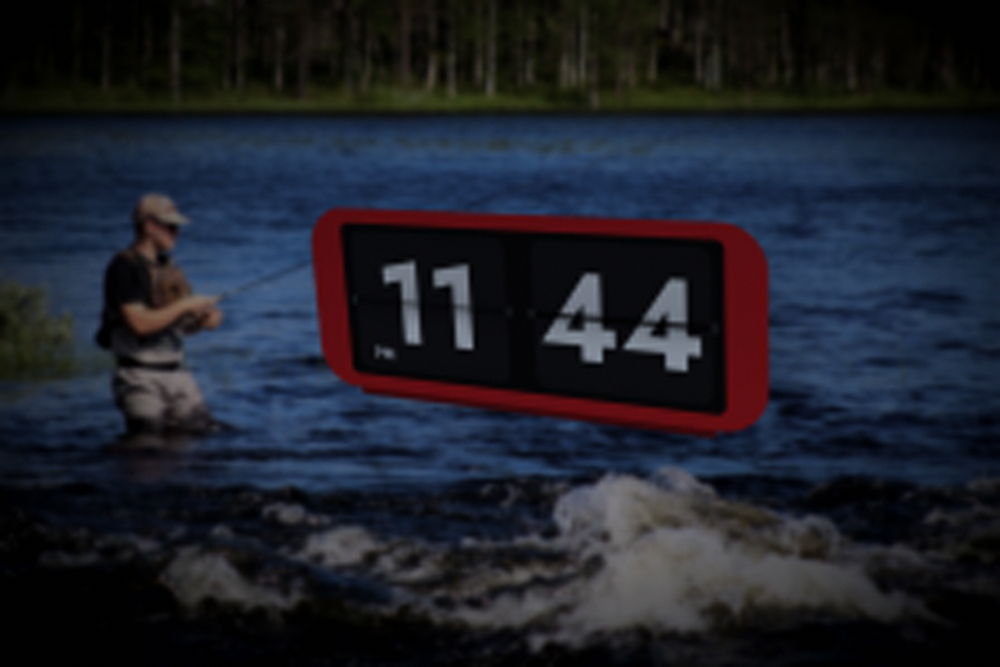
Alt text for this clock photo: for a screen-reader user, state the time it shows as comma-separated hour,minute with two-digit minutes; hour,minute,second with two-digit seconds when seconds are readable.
11,44
